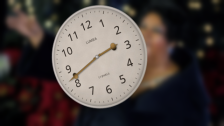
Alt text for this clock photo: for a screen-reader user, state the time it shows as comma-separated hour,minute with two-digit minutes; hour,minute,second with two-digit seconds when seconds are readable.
2,42
